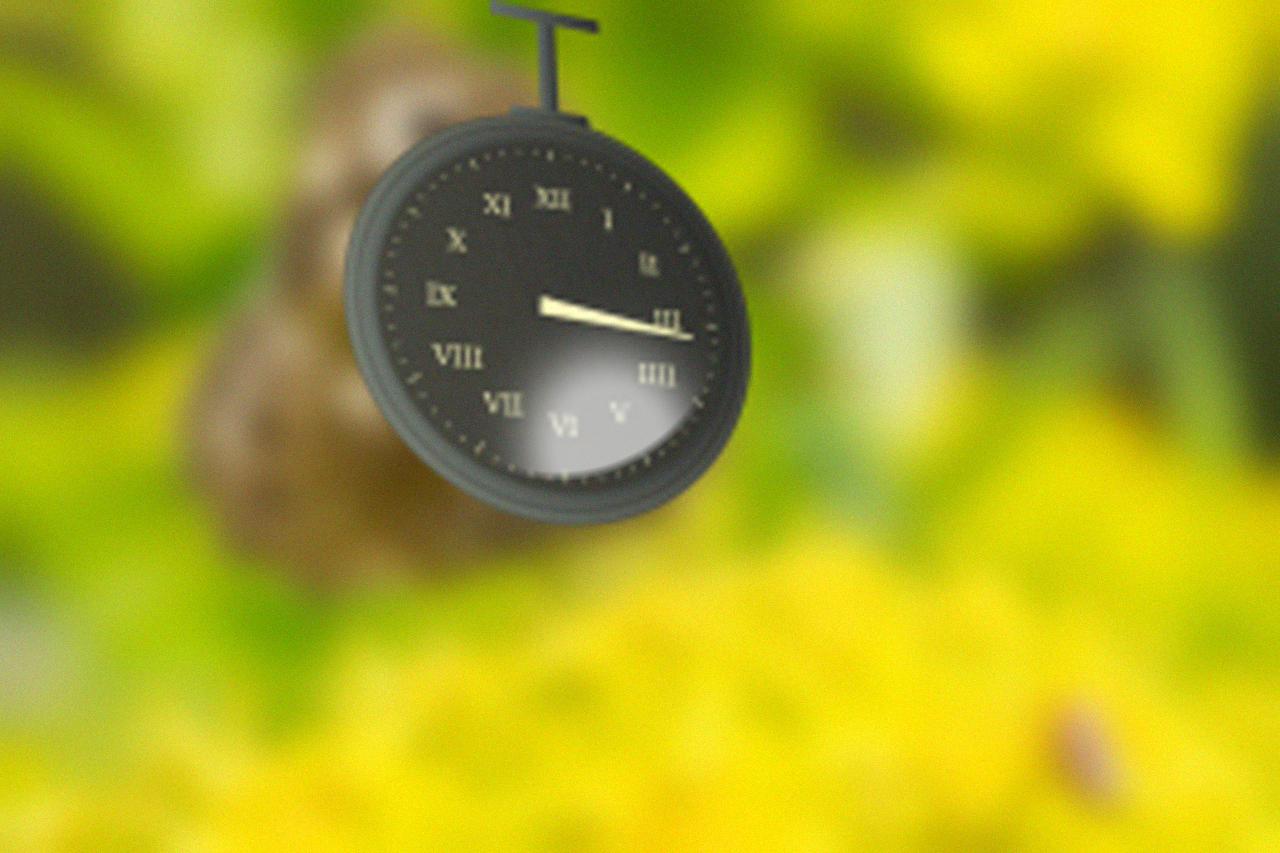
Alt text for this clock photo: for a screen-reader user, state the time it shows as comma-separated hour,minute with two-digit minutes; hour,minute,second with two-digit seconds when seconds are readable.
3,16
